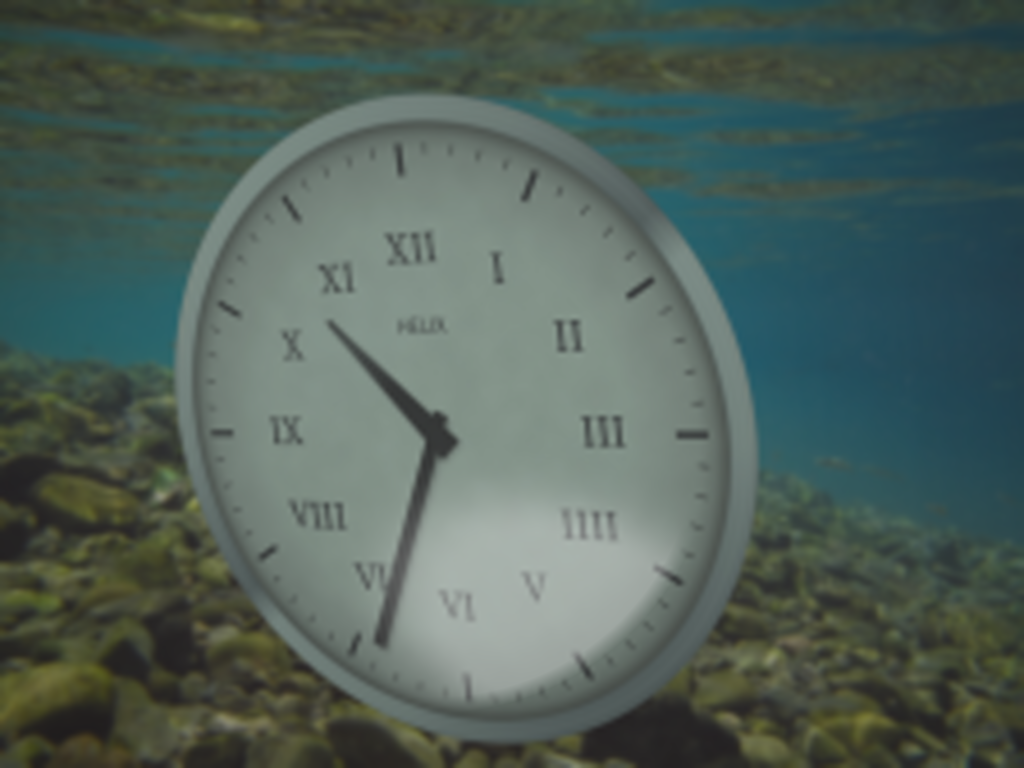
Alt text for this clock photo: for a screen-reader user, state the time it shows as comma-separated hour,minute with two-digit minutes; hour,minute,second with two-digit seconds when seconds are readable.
10,34
